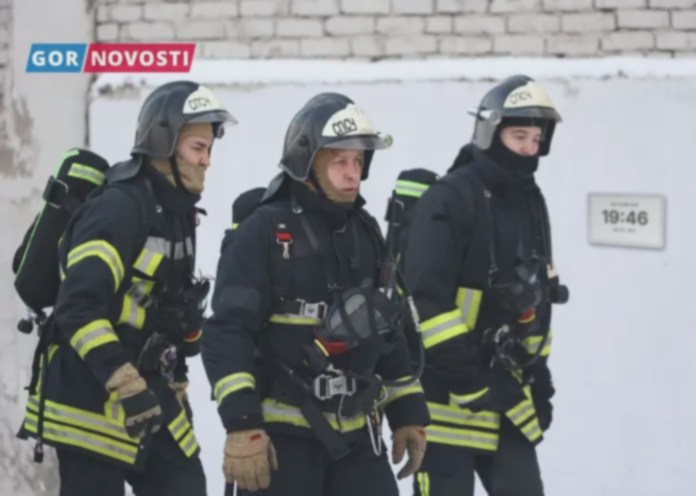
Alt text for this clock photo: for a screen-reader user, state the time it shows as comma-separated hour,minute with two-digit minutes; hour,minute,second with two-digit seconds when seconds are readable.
19,46
